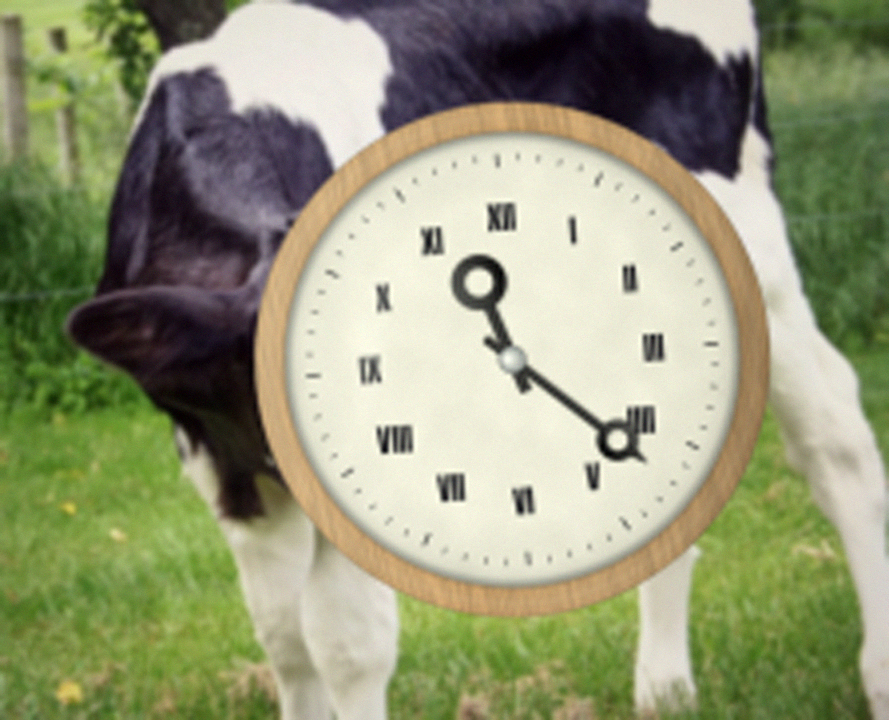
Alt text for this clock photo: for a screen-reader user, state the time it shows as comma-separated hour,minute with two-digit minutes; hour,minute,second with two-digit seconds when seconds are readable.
11,22
